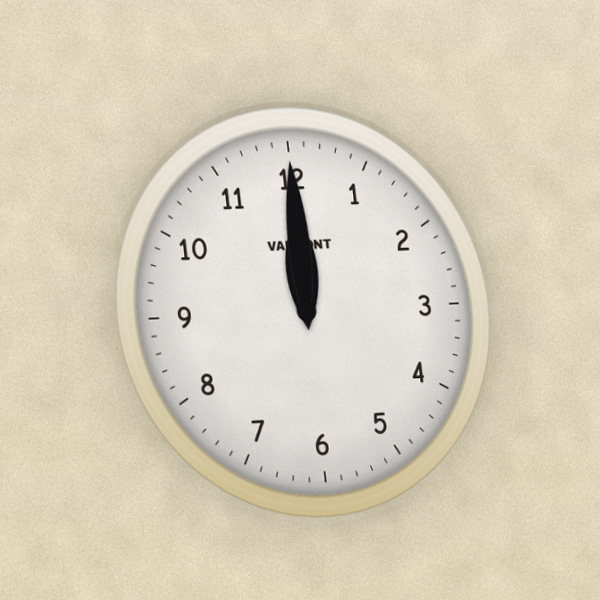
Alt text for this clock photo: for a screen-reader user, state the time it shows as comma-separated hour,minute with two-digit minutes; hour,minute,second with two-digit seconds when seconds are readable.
12,00
